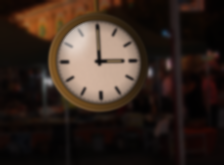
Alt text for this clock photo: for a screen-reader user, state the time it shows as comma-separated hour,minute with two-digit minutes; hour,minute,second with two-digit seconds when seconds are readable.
3,00
